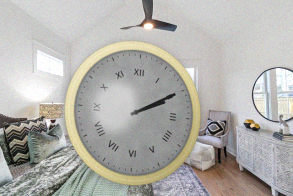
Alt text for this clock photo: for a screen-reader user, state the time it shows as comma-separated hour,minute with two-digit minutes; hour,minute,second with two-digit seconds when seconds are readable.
2,10
